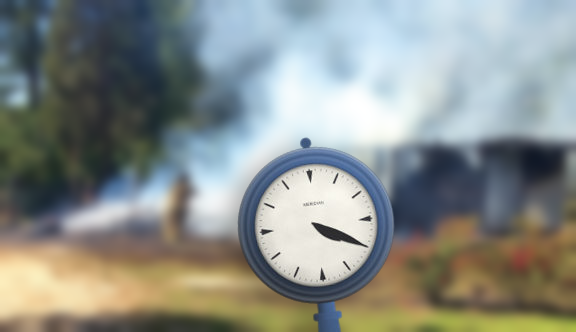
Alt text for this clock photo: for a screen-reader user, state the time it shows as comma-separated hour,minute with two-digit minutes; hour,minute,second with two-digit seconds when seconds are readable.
4,20
